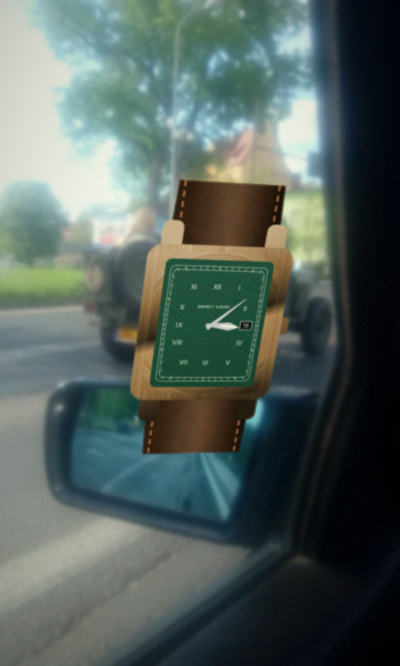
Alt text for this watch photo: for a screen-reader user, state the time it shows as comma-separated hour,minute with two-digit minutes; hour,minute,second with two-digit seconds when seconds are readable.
3,08
